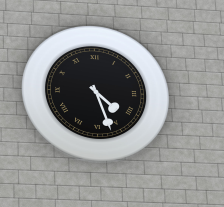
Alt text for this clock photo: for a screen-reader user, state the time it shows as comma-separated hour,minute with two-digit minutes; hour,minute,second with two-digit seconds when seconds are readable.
4,27
